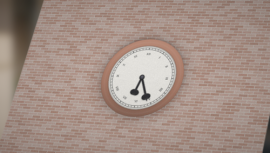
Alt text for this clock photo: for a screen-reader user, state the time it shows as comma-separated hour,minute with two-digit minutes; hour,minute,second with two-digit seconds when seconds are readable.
6,26
